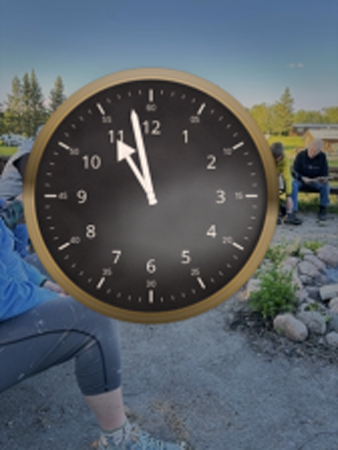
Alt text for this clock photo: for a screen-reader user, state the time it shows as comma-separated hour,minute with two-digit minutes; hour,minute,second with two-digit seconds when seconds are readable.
10,58
